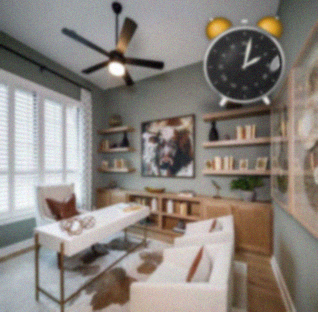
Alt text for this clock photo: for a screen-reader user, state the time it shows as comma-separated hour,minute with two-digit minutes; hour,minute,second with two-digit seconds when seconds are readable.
2,02
